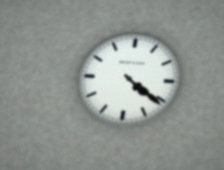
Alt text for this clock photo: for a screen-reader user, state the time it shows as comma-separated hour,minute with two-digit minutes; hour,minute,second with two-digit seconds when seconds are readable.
4,21
